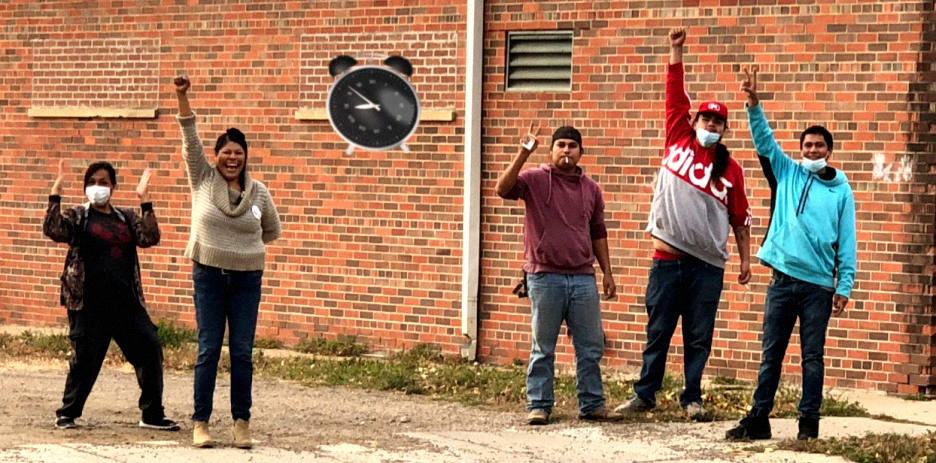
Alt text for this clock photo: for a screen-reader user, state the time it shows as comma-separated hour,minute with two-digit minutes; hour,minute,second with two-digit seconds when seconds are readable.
8,52
